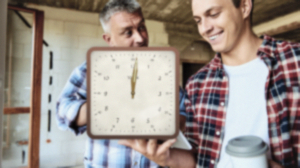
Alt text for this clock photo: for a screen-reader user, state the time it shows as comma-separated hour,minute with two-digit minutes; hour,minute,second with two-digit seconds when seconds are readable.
12,01
